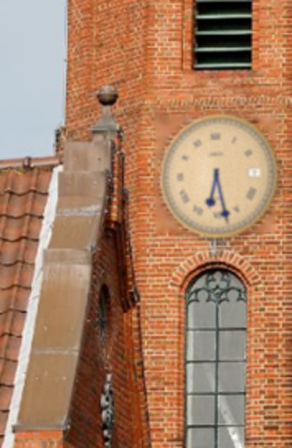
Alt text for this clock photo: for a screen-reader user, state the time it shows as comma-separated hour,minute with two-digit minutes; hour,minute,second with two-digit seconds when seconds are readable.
6,28
